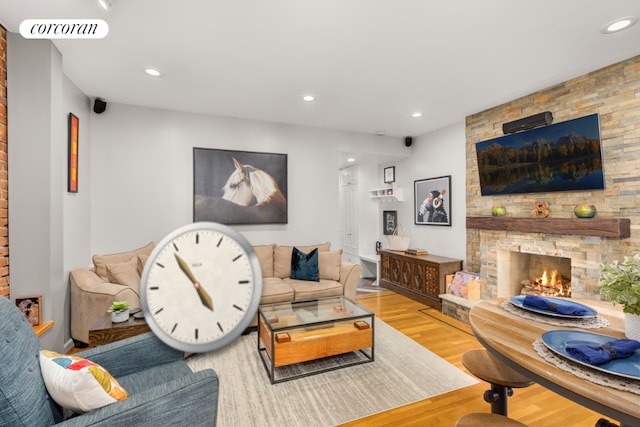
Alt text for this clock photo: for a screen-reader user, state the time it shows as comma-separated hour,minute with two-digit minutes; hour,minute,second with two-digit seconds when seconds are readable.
4,54
